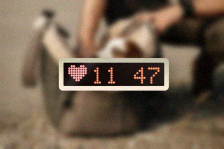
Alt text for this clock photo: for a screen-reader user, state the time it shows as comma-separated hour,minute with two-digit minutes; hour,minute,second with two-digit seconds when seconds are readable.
11,47
